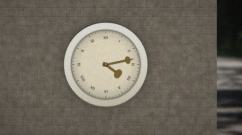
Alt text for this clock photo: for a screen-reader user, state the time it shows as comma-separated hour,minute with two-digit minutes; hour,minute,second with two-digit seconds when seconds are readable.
4,13
